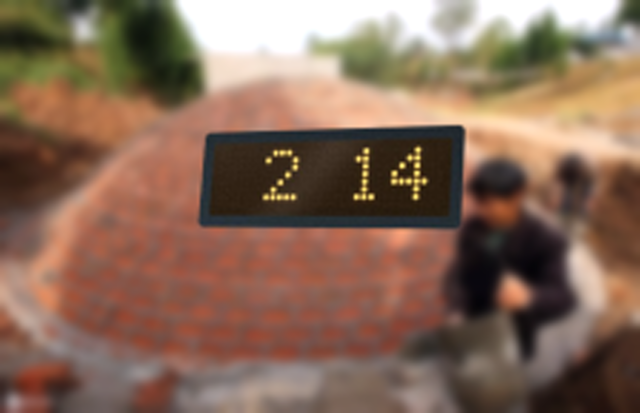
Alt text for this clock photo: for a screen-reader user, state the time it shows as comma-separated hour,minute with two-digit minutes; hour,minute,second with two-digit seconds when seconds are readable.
2,14
